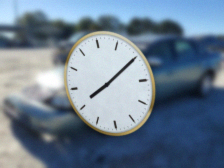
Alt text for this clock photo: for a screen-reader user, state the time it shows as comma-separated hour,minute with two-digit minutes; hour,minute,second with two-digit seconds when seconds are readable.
8,10
